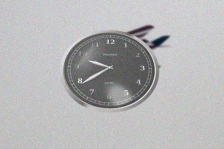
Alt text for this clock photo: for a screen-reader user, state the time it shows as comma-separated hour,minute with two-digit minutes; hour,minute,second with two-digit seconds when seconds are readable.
9,39
